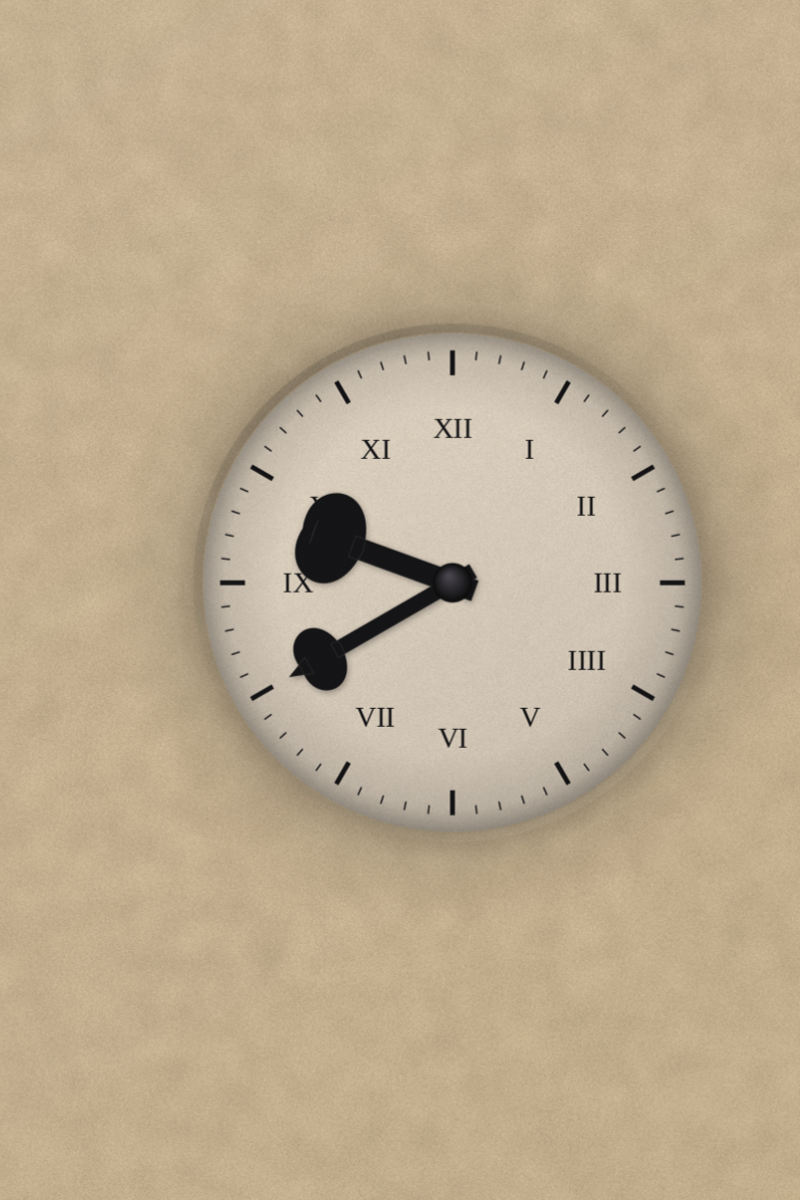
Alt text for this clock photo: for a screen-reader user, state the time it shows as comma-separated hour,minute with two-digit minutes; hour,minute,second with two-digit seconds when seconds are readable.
9,40
